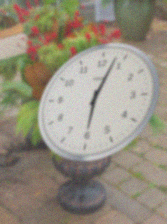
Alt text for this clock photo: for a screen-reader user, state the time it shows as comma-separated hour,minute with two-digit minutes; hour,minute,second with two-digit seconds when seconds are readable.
6,03
